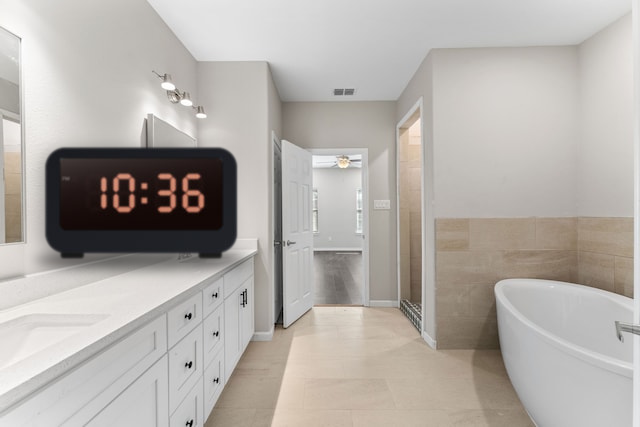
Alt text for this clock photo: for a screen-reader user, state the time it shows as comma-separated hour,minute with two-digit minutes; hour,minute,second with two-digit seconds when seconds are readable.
10,36
